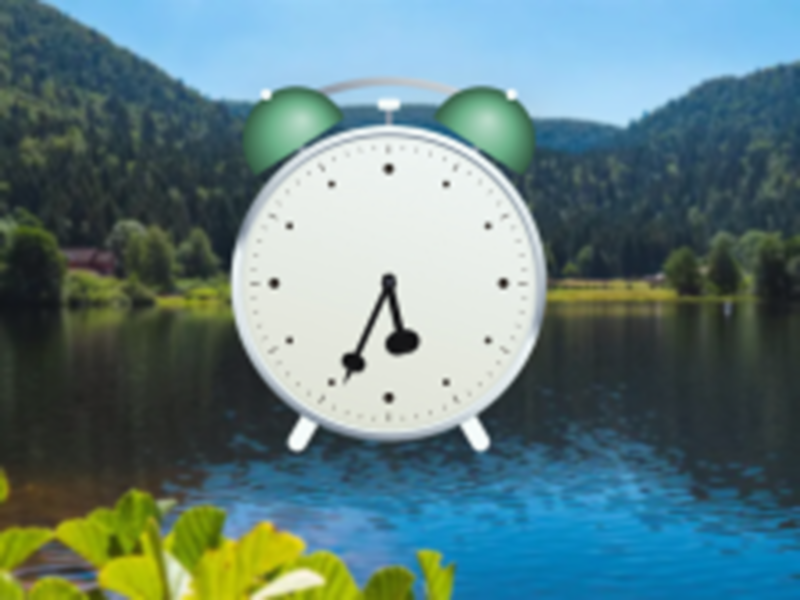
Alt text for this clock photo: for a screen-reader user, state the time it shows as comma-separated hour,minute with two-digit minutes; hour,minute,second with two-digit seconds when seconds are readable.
5,34
